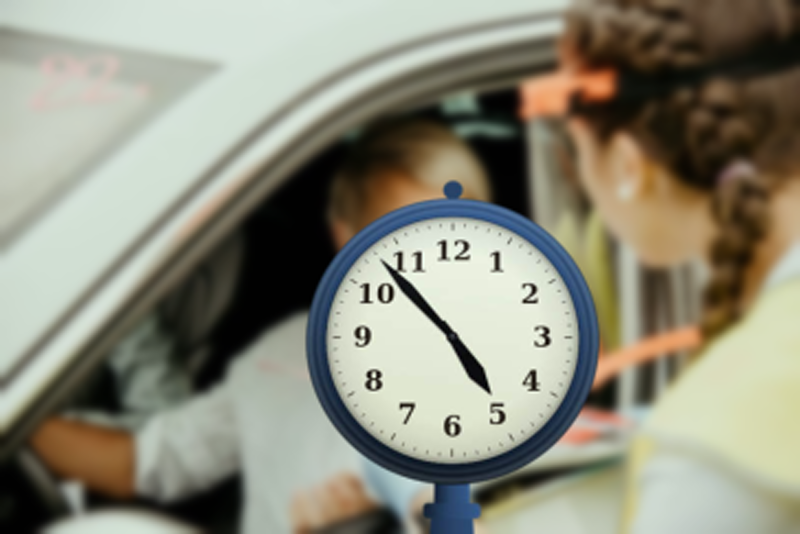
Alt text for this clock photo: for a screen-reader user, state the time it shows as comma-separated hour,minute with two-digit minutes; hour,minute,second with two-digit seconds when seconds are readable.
4,53
